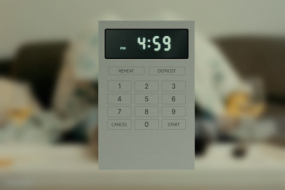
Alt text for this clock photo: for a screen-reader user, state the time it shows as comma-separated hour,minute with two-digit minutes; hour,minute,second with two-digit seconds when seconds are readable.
4,59
